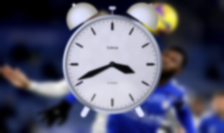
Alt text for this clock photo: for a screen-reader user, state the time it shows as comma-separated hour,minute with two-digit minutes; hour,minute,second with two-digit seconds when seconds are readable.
3,41
